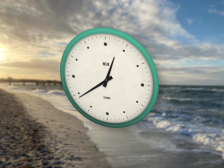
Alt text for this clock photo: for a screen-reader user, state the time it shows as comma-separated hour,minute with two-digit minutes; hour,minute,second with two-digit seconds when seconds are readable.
12,39
